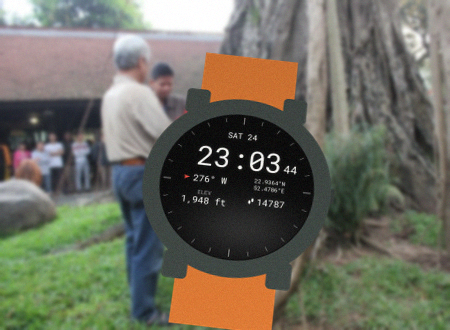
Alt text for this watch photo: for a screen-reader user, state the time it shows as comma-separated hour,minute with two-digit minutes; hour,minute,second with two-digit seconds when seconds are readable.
23,03,44
